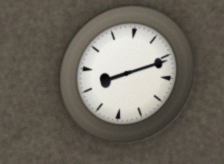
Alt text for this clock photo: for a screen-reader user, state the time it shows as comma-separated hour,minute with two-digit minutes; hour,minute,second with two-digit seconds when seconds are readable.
8,11
